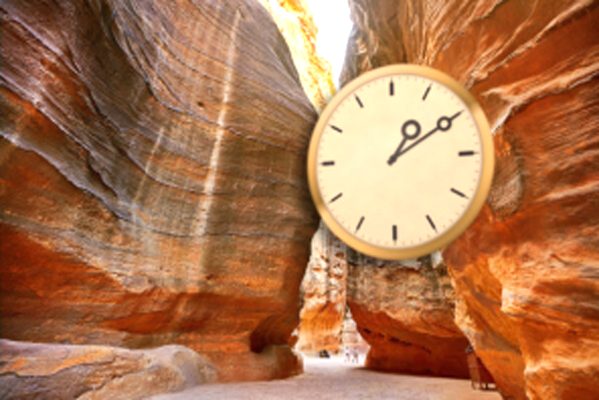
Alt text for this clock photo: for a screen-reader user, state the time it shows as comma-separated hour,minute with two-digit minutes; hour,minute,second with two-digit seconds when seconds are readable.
1,10
